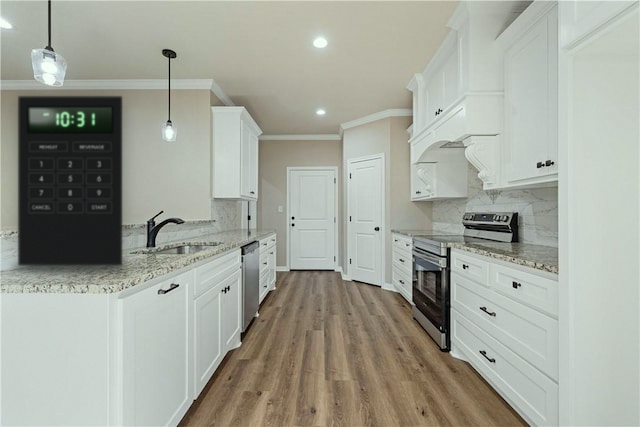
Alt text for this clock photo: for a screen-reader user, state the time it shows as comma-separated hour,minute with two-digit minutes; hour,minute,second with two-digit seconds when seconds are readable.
10,31
